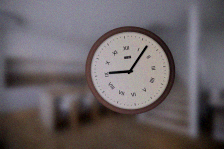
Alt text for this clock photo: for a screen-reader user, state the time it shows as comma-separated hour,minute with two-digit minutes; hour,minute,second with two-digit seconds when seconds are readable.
9,07
